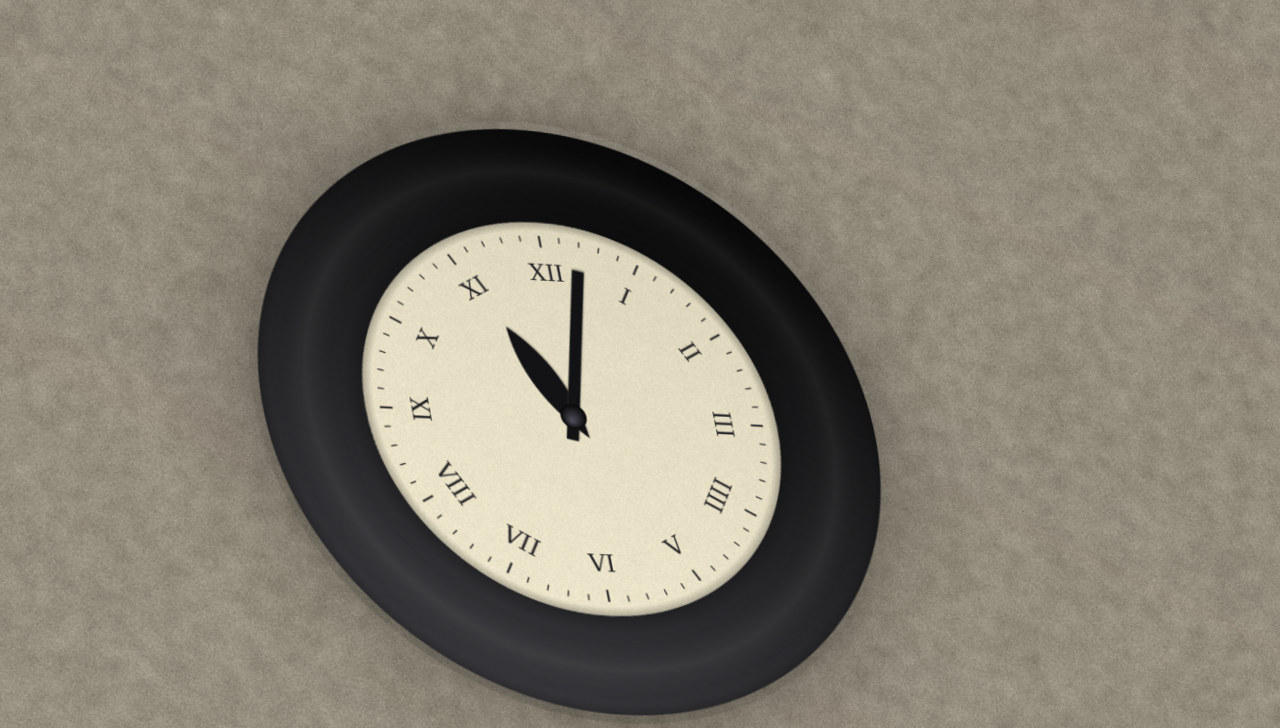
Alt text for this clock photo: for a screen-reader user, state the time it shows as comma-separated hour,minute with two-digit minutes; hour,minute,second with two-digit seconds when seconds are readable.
11,02
